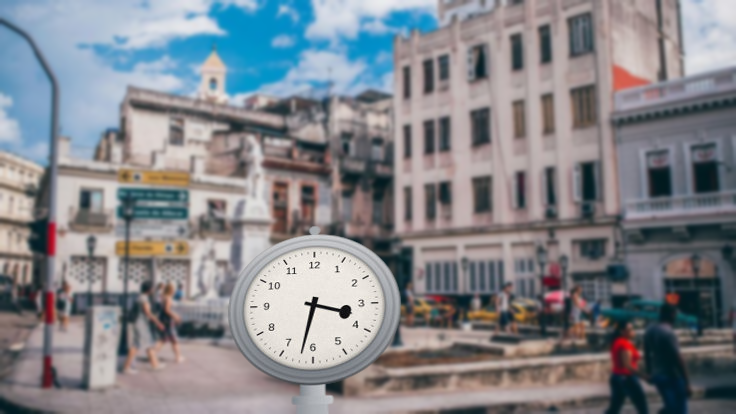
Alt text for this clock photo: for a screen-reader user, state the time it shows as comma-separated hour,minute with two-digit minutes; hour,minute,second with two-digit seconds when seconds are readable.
3,32
